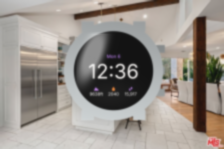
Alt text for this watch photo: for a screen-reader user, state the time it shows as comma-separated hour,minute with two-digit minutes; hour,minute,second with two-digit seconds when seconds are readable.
12,36
